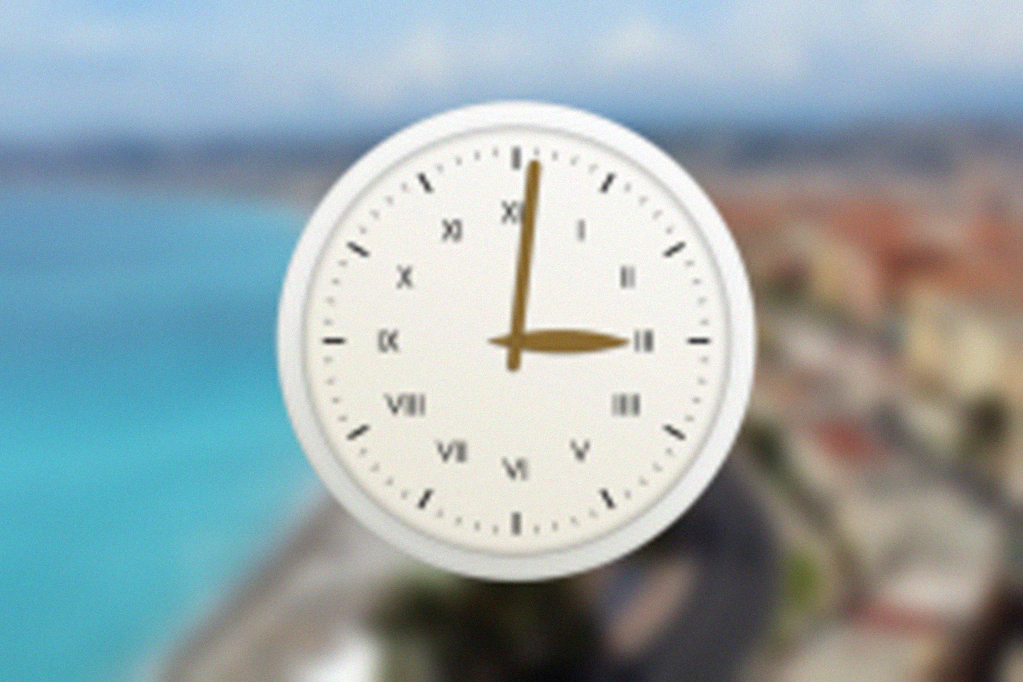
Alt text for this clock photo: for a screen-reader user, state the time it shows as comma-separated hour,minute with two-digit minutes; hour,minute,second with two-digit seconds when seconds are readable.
3,01
